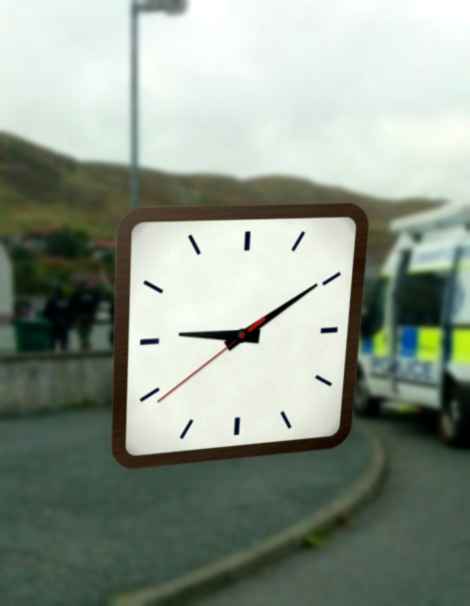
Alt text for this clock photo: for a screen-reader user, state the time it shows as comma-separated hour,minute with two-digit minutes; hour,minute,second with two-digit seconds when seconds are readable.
9,09,39
